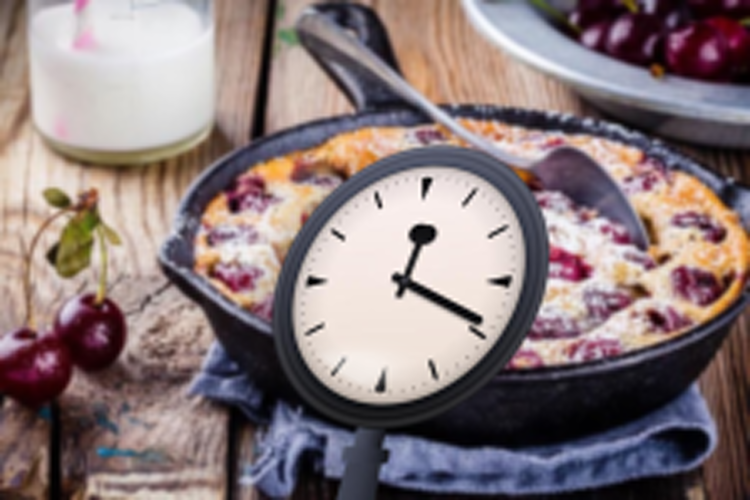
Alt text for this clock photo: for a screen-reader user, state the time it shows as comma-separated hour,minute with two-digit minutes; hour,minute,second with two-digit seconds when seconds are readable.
12,19
